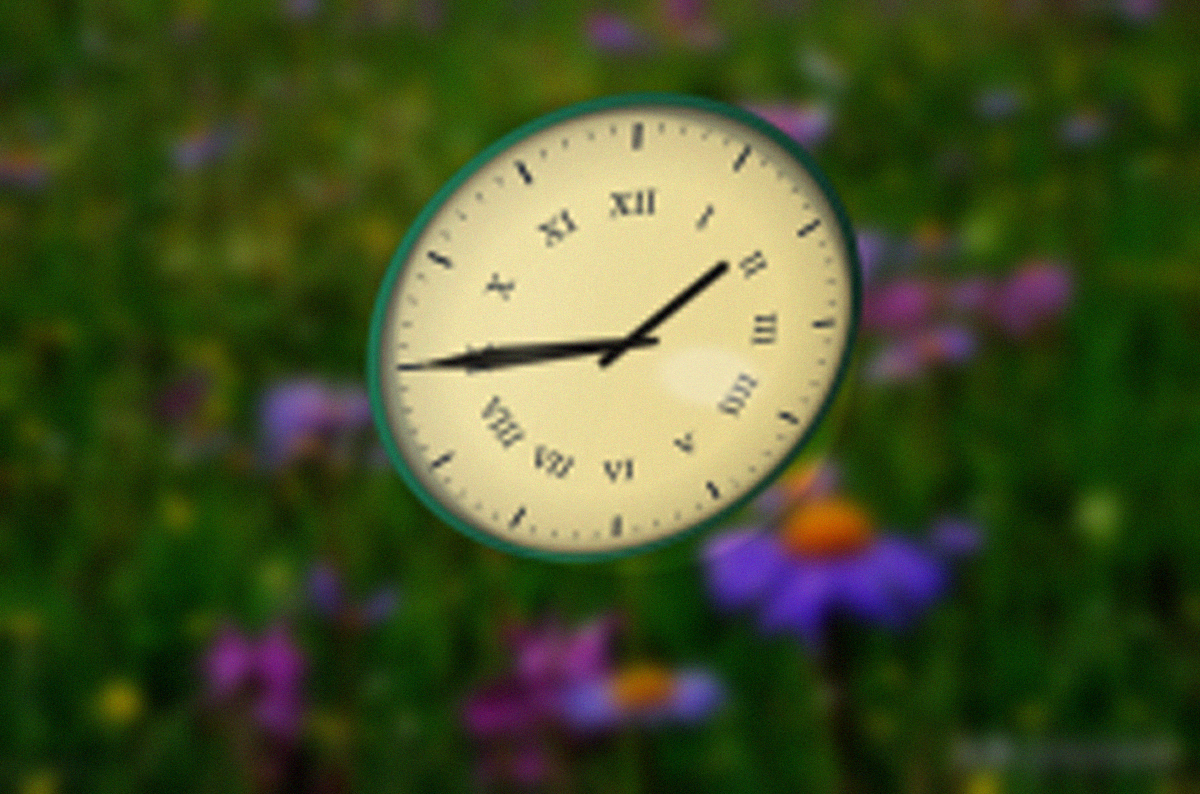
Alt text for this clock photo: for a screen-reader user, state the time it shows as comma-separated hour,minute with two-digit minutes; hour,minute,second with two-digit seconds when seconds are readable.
1,45
